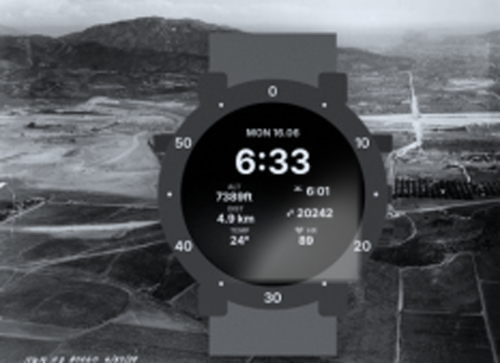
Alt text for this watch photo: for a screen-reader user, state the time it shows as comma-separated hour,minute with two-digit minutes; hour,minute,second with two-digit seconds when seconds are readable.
6,33
